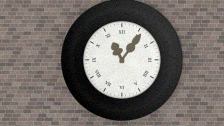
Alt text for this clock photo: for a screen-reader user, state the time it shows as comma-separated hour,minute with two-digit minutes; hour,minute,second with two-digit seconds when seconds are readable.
11,06
